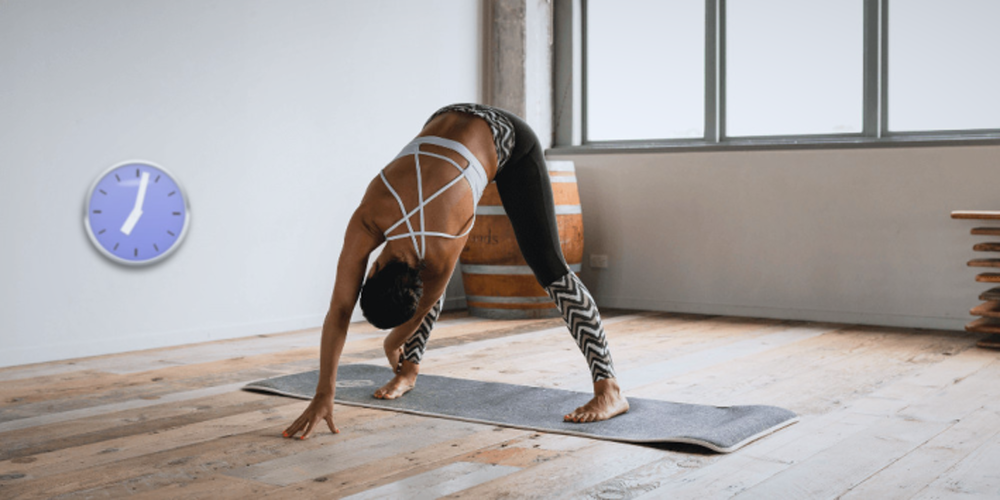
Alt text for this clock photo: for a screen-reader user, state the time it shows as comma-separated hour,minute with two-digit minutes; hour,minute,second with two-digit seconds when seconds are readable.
7,02
